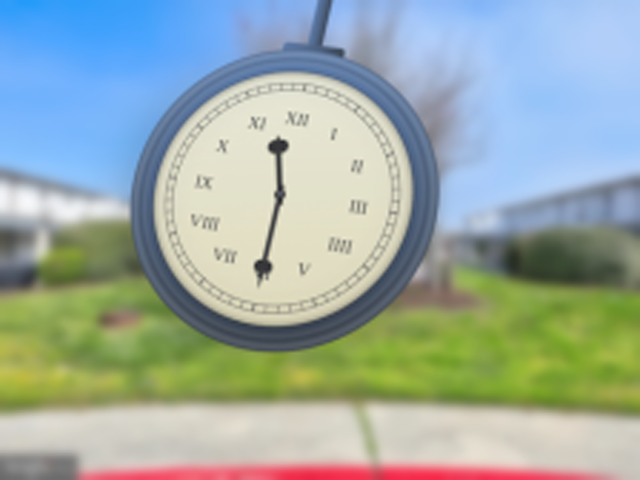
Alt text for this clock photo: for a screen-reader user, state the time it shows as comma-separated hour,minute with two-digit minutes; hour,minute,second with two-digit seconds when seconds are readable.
11,30
